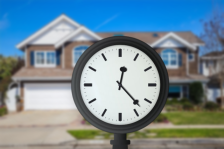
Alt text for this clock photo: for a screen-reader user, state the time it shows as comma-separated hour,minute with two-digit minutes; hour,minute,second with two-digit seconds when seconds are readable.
12,23
